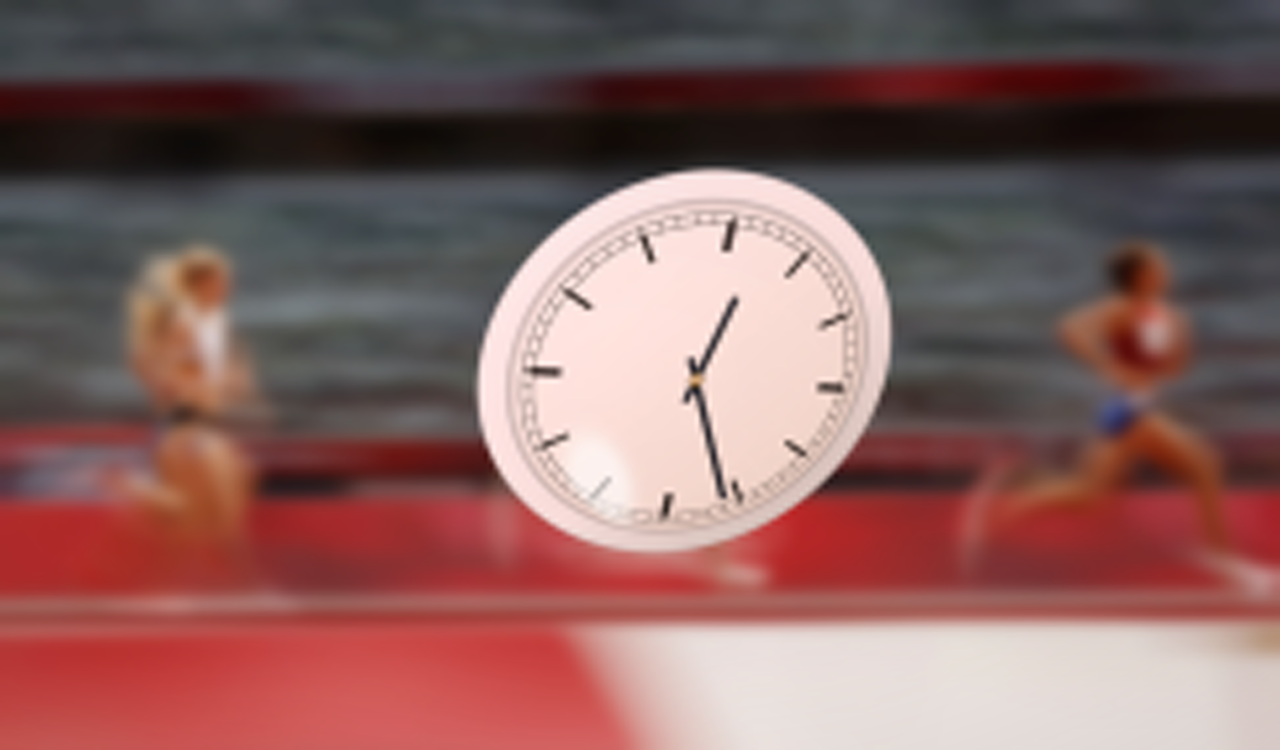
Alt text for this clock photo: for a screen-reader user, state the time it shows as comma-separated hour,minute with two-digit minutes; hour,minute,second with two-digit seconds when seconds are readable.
12,26
